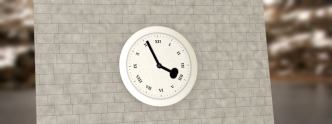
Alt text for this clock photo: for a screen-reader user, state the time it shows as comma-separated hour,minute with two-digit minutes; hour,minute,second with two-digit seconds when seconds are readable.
3,56
